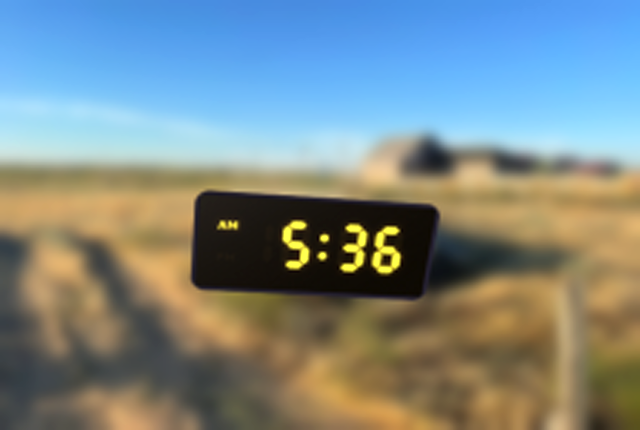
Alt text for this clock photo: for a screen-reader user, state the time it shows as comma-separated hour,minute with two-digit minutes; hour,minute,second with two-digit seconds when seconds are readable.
5,36
